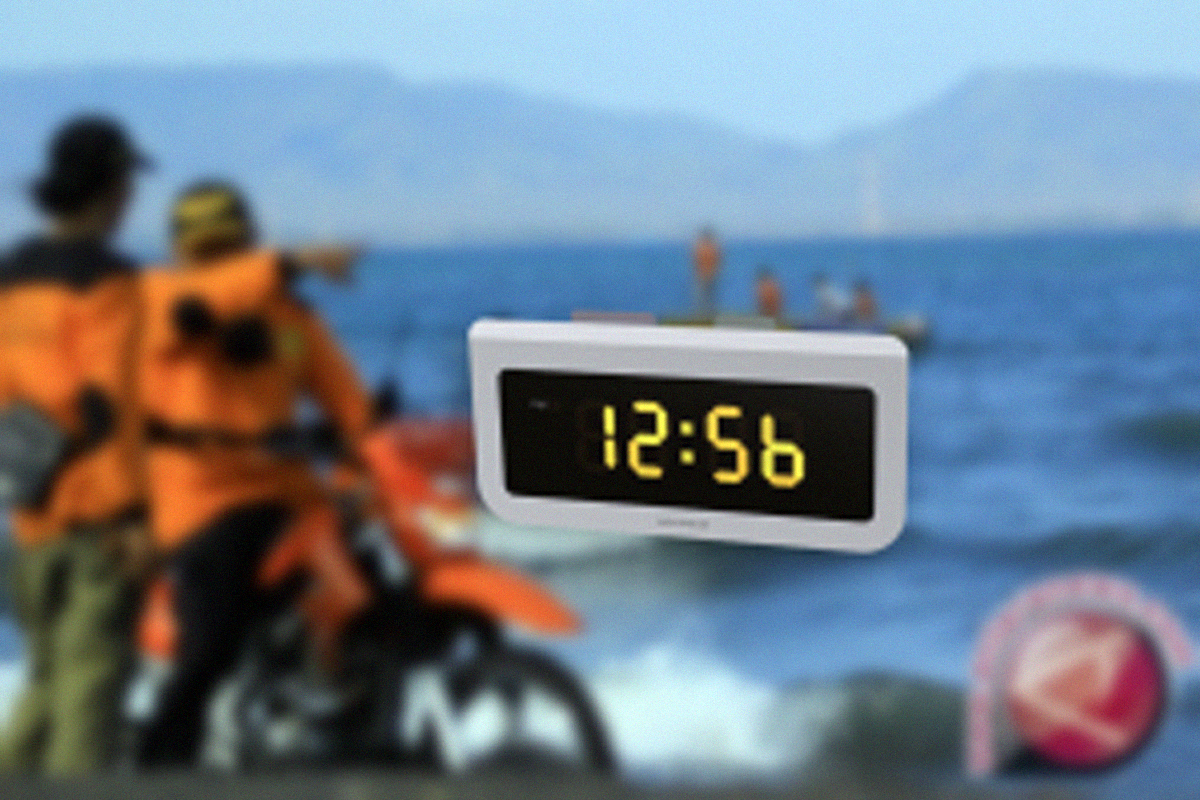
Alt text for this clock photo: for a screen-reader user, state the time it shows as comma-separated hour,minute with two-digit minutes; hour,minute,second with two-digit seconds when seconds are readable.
12,56
